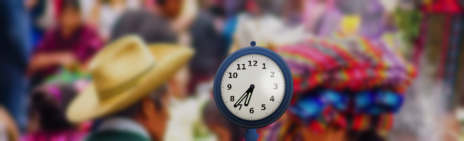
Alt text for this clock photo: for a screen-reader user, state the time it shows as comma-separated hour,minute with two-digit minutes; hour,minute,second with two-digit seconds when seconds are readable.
6,37
